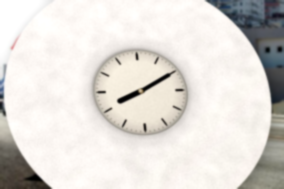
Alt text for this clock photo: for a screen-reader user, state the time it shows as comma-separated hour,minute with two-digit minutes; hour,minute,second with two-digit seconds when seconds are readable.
8,10
